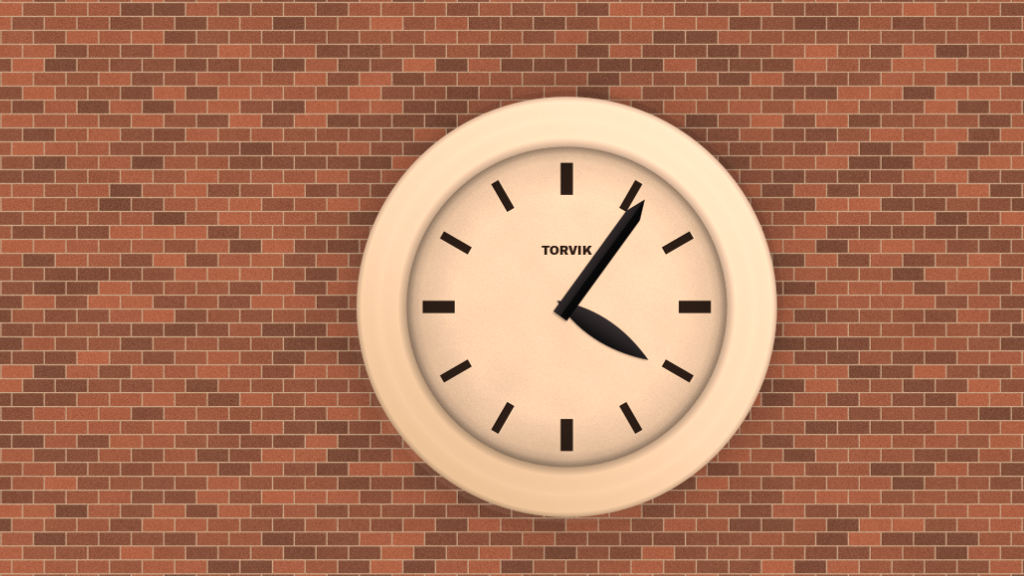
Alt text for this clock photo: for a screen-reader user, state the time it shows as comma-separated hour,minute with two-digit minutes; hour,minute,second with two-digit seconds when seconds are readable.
4,06
